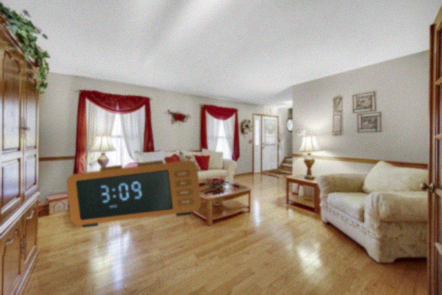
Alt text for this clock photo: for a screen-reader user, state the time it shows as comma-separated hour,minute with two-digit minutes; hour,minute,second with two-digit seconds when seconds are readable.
3,09
